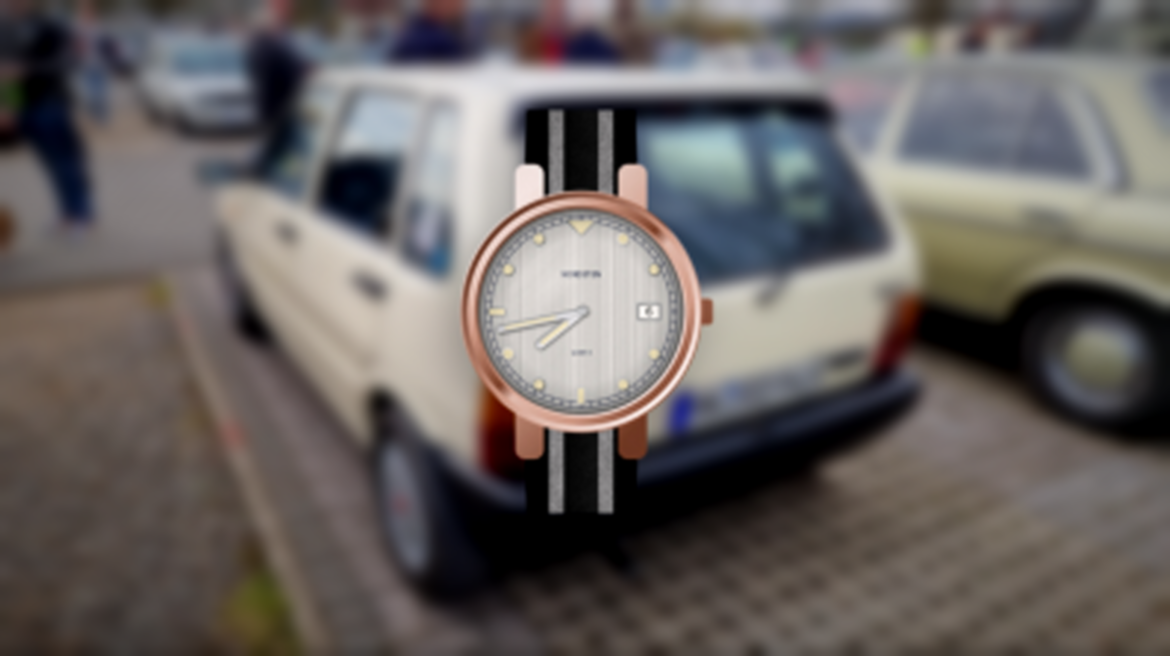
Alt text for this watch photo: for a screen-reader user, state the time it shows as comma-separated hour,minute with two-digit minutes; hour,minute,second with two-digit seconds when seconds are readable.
7,43
